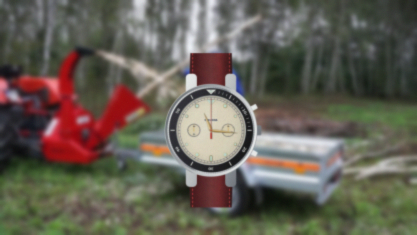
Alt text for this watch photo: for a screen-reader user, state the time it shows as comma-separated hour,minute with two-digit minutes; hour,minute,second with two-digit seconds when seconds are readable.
11,16
